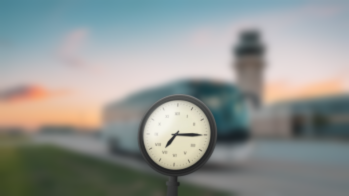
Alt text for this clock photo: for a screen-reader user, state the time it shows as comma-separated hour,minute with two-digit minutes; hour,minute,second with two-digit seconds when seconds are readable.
7,15
